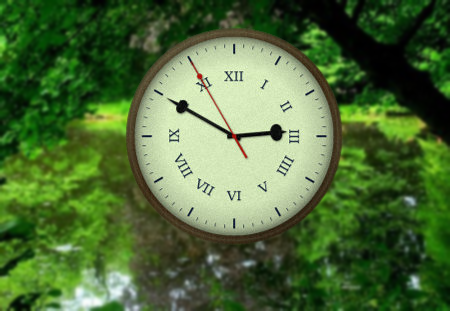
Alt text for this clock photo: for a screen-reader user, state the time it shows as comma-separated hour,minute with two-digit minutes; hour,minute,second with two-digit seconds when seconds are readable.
2,49,55
